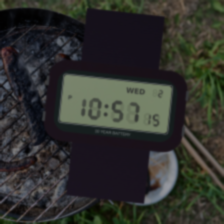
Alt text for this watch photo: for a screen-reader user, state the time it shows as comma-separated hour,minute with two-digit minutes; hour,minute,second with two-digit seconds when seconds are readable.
10,57,15
